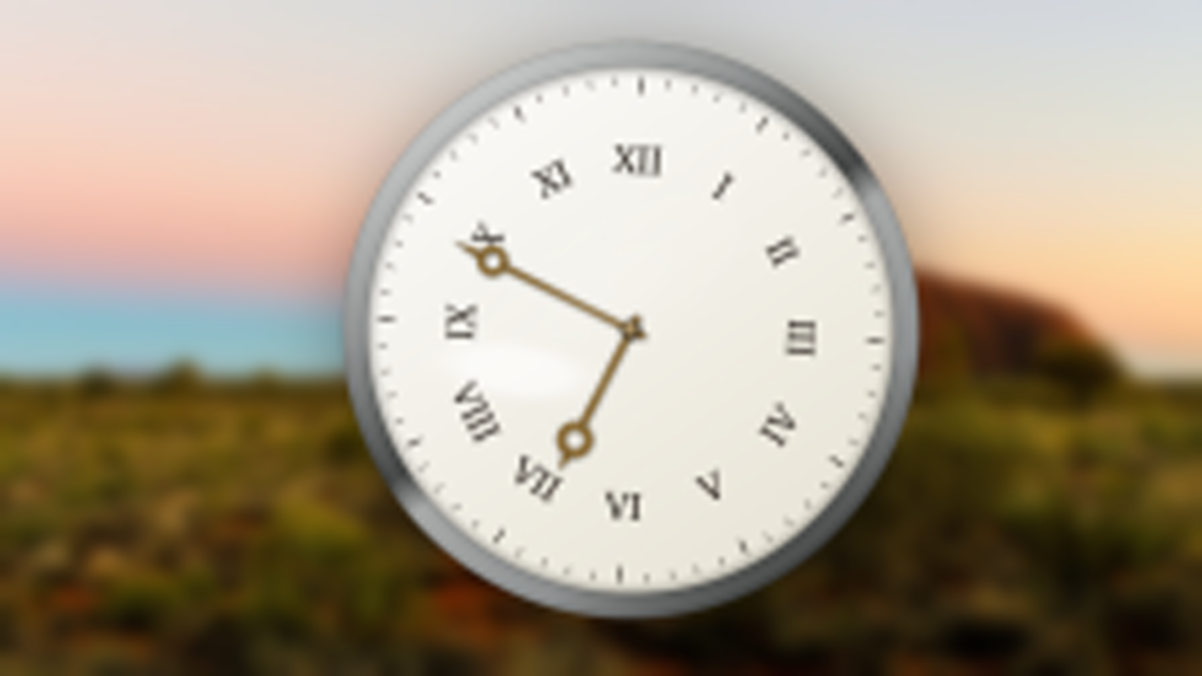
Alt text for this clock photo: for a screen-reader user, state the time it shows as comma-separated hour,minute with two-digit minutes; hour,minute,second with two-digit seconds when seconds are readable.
6,49
